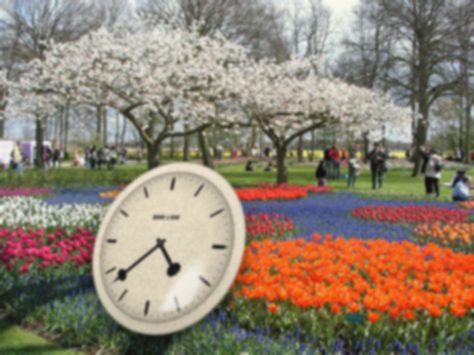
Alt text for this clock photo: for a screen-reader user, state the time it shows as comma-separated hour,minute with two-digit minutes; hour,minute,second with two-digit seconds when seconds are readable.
4,38
